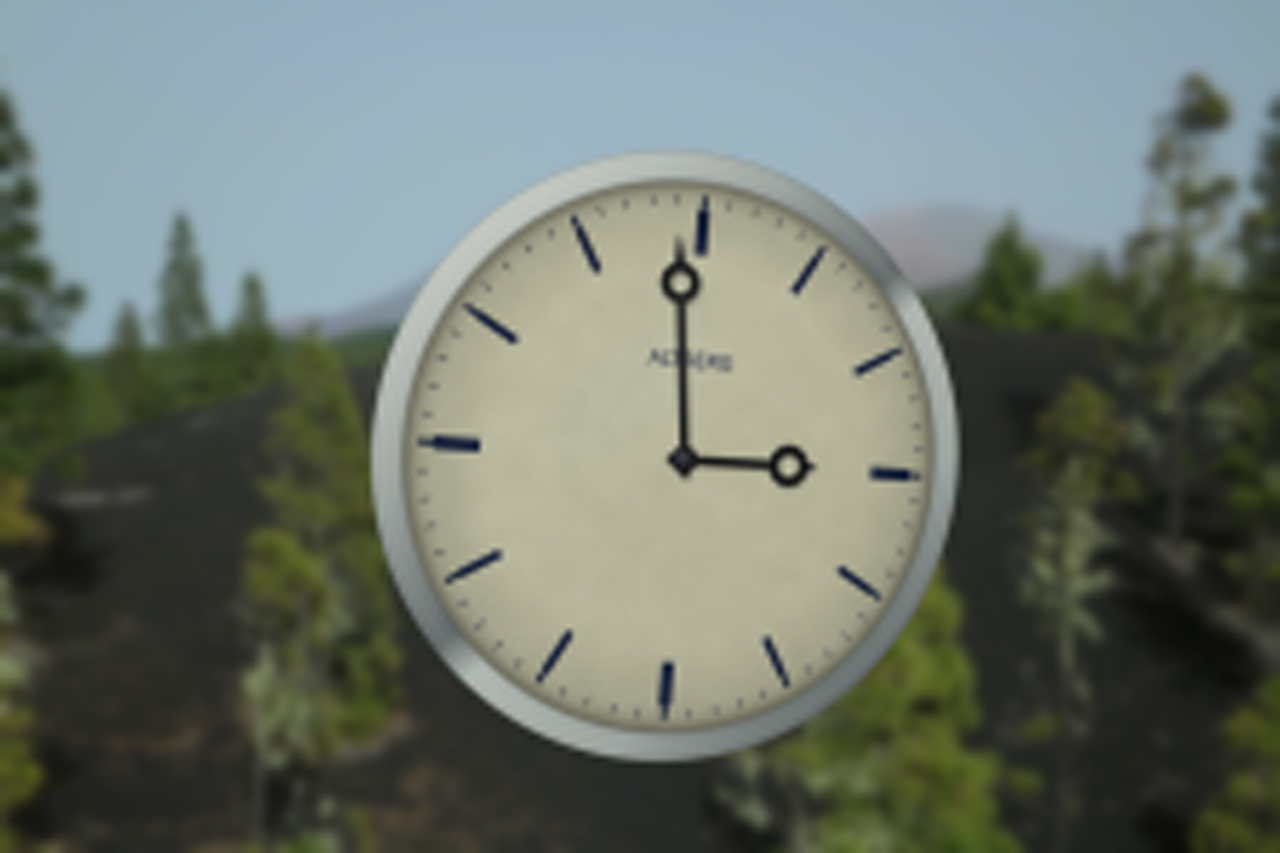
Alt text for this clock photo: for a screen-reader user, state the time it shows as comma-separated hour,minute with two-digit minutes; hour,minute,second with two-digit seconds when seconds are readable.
2,59
